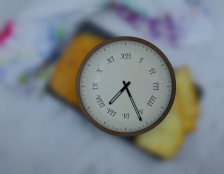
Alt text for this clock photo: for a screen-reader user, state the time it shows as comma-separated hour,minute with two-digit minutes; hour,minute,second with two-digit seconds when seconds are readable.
7,26
